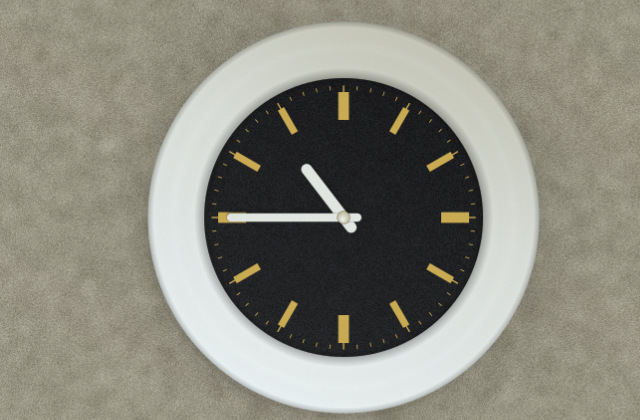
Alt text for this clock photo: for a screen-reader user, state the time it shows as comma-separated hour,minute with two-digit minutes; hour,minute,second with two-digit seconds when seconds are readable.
10,45
